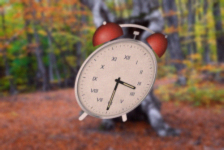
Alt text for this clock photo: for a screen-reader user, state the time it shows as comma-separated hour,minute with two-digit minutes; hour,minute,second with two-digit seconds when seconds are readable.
3,30
